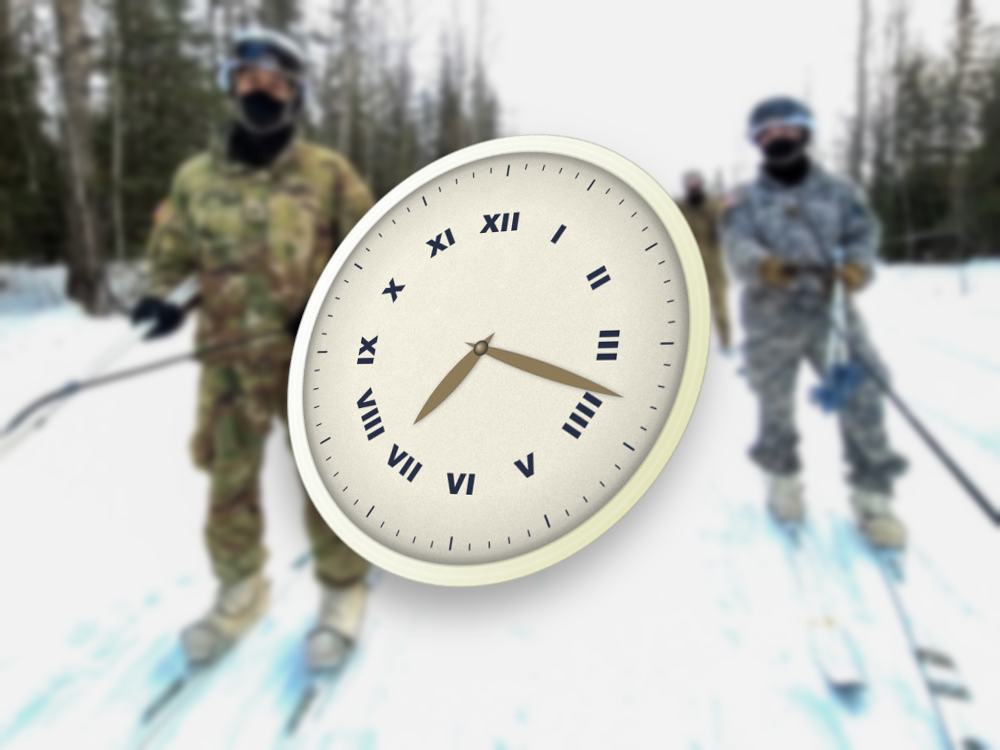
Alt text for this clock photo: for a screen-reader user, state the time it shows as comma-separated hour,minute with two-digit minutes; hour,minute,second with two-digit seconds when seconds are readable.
7,18
